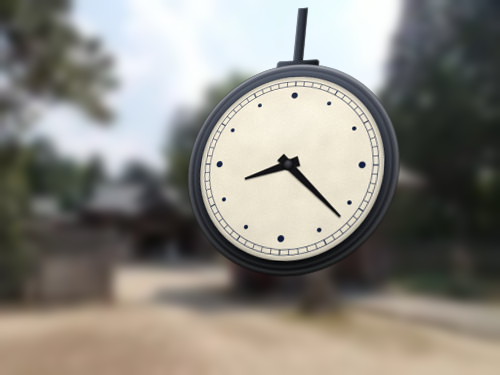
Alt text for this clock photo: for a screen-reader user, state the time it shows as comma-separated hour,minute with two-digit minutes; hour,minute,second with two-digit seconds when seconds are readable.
8,22
